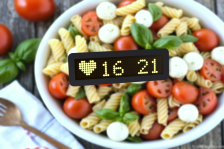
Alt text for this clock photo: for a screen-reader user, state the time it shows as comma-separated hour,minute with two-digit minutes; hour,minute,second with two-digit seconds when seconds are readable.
16,21
